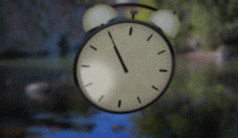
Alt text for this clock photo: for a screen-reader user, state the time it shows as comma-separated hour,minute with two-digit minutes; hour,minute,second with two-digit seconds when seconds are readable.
10,55
